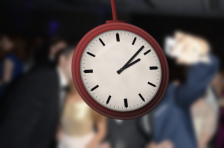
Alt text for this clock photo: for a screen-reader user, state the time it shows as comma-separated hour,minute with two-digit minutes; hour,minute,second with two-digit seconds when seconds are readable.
2,08
